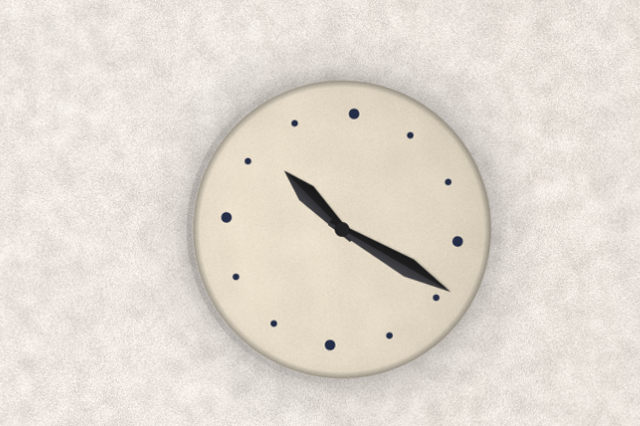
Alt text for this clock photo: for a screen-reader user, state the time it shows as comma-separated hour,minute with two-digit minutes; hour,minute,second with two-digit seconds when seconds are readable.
10,19
